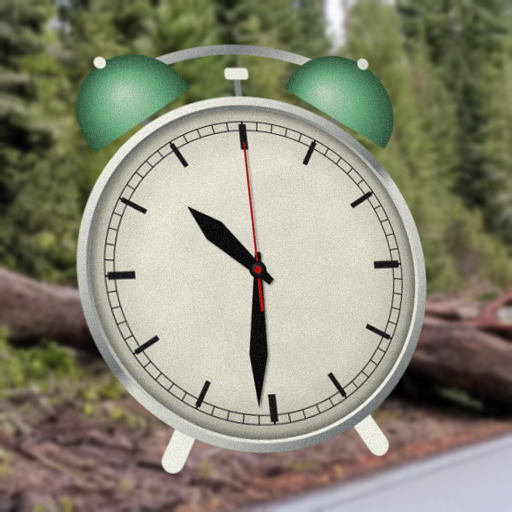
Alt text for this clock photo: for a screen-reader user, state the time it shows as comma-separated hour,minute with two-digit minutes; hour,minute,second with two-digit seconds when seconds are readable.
10,31,00
